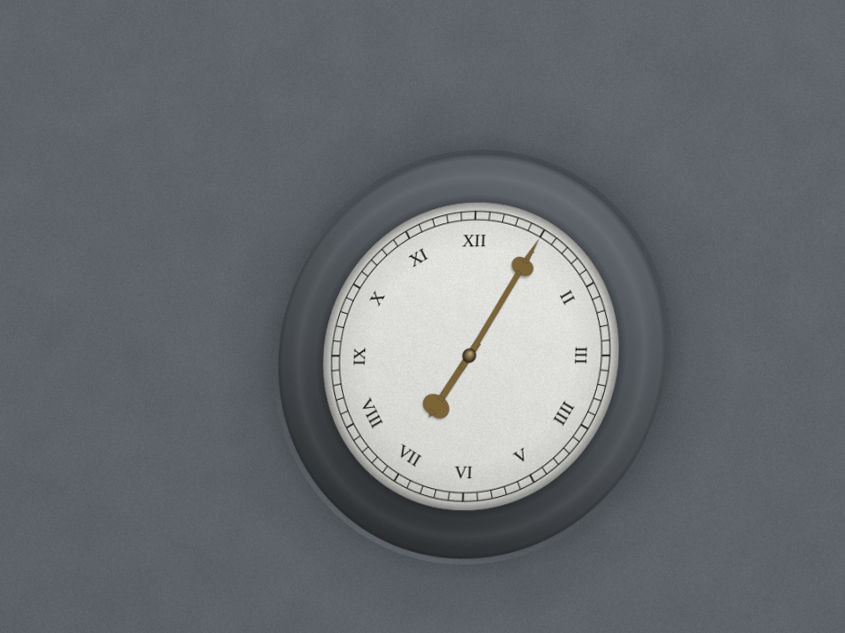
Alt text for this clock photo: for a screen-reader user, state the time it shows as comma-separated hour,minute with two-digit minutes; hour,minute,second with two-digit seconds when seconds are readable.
7,05
